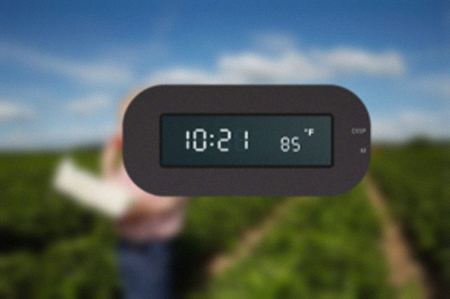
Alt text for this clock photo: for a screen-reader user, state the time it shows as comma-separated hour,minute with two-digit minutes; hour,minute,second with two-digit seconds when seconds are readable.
10,21
